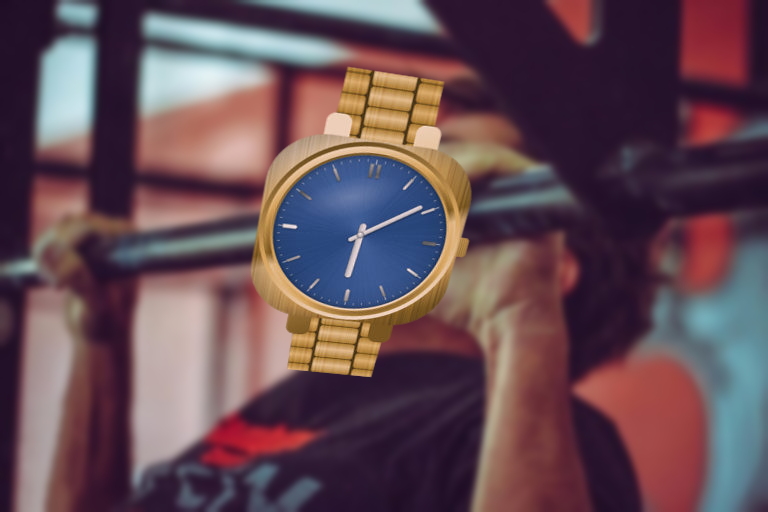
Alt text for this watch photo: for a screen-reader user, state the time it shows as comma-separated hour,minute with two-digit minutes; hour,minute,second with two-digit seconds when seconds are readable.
6,09
